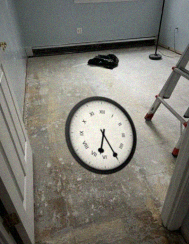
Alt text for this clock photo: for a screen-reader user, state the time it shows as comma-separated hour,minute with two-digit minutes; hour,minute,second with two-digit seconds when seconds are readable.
6,25
